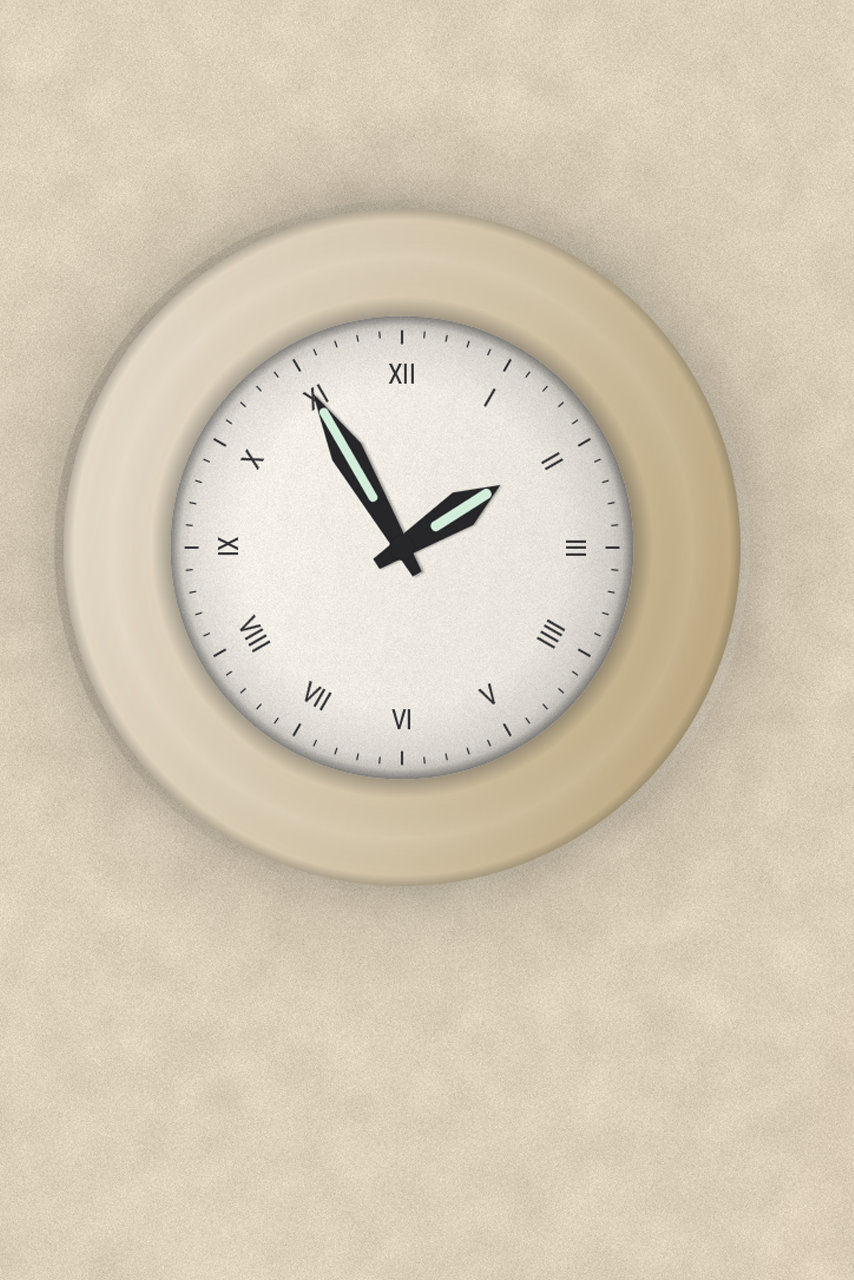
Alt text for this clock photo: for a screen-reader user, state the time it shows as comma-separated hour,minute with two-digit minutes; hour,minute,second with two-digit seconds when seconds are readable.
1,55
